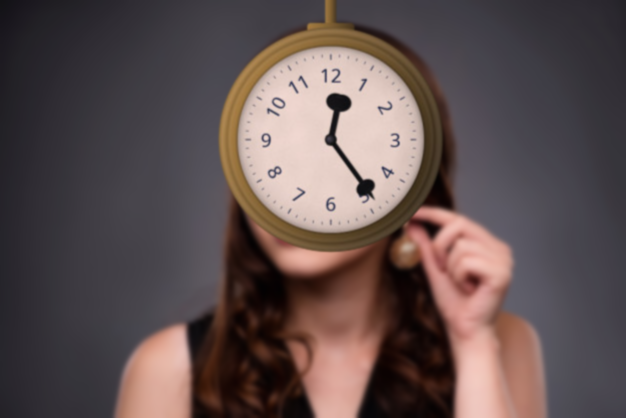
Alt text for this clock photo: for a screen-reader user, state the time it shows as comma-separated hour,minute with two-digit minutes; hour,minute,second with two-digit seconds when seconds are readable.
12,24
